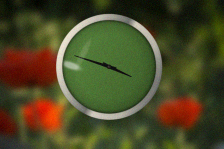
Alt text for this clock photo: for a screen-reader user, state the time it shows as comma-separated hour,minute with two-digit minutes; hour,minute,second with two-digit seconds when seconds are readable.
3,48
